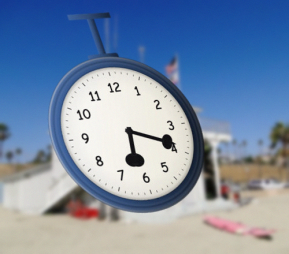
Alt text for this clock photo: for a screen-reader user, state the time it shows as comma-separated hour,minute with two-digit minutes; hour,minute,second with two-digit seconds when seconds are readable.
6,19
